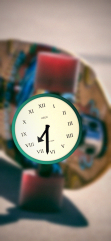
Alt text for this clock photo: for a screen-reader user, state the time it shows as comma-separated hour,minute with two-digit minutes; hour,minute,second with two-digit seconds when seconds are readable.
7,32
